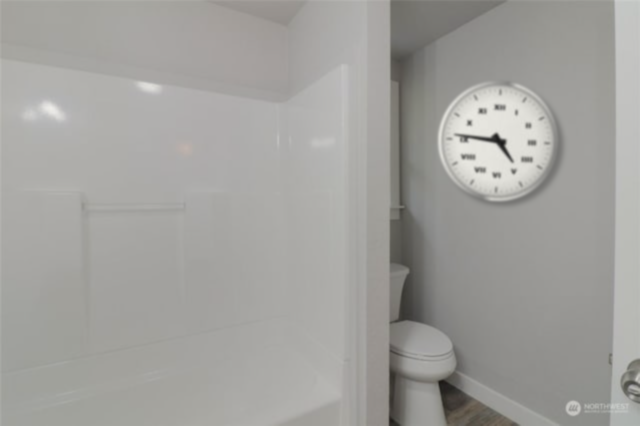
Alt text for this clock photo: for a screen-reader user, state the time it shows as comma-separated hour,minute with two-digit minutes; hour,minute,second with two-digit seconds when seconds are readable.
4,46
